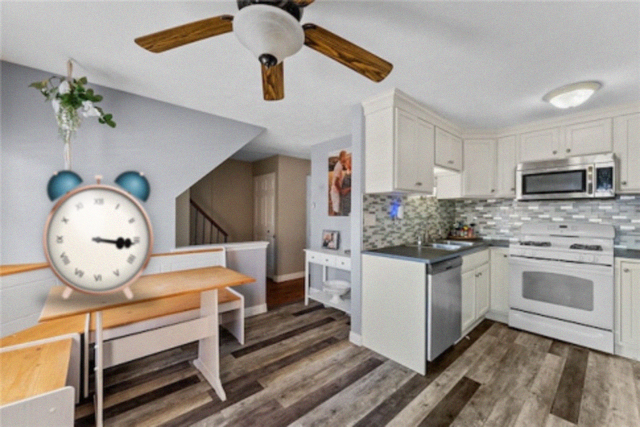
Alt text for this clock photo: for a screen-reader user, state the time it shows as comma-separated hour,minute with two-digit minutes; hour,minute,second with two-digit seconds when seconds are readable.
3,16
